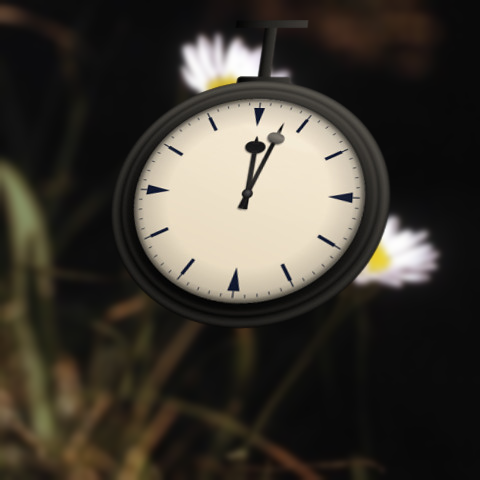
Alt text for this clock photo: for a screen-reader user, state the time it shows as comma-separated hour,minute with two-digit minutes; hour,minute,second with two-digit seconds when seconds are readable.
12,03
